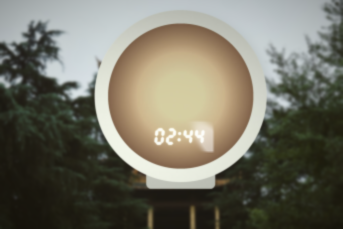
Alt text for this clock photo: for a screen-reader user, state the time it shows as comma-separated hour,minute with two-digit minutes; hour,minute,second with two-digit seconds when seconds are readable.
2,44
